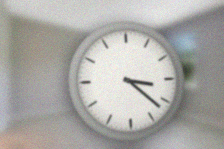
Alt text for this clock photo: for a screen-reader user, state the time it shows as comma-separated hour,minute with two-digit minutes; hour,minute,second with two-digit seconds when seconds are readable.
3,22
